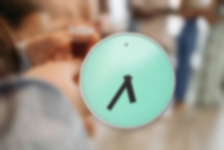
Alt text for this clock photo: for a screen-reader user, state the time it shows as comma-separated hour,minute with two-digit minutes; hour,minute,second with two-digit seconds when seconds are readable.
5,36
